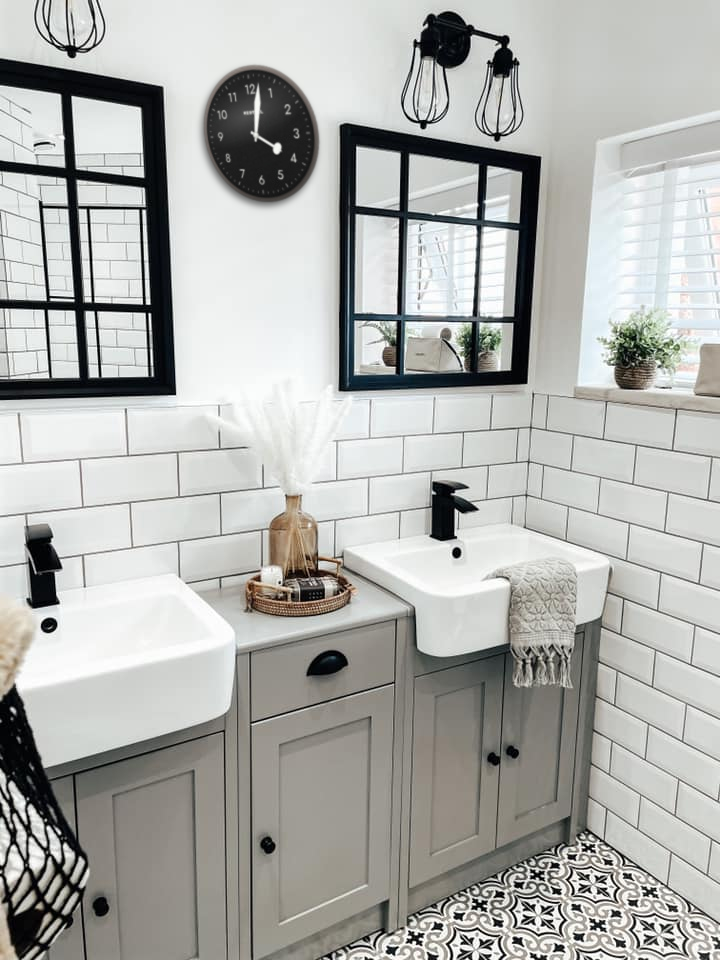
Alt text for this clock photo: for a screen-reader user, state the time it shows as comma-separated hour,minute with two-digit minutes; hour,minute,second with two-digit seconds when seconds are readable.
4,02
